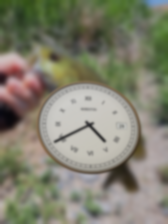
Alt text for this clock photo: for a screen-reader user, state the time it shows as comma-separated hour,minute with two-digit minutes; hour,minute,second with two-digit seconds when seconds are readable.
4,40
